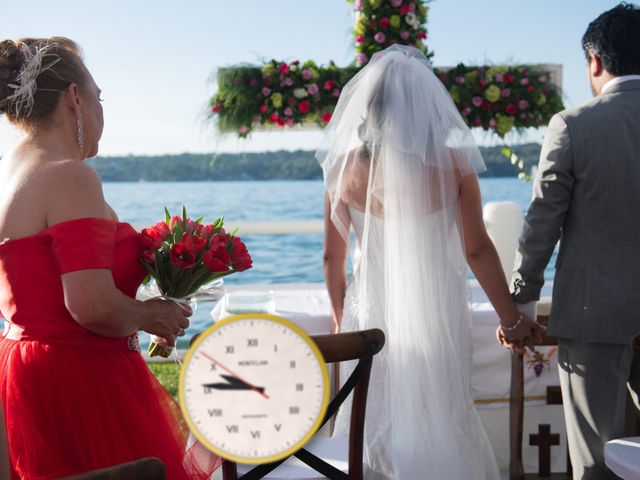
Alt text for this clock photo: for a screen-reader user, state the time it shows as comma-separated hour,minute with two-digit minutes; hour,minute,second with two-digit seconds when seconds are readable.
9,45,51
